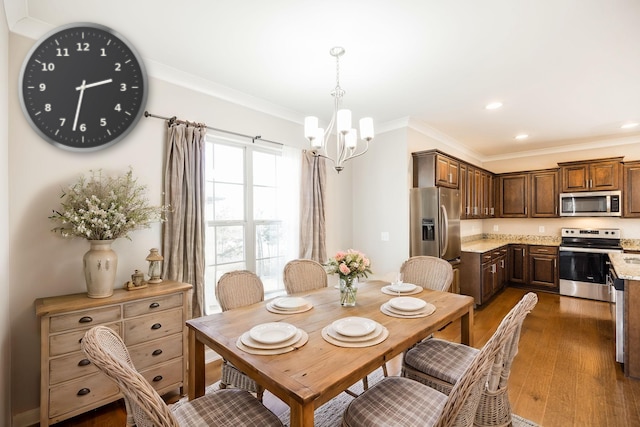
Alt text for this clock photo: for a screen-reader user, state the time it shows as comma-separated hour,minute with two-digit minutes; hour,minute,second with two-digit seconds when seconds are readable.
2,32
